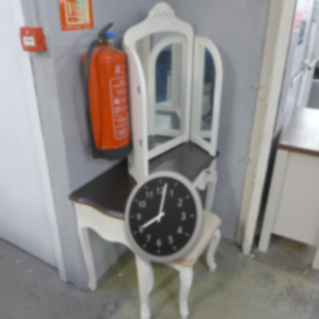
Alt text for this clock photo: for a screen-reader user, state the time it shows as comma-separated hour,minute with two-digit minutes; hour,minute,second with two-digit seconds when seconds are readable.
8,02
